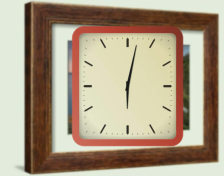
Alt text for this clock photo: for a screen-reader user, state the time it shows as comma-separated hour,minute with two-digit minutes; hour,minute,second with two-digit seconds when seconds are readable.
6,02
